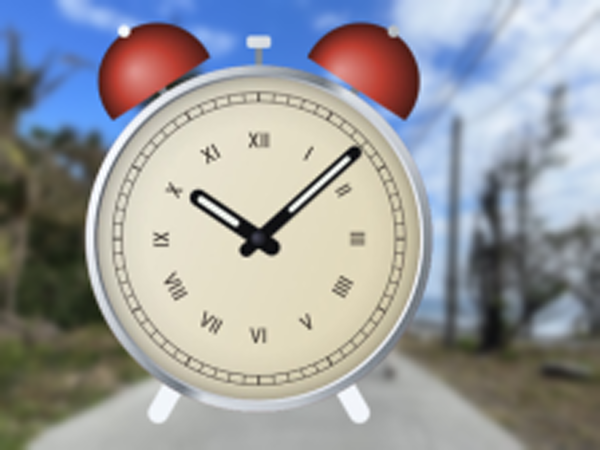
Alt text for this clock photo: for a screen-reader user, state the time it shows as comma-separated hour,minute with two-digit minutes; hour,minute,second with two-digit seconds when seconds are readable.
10,08
